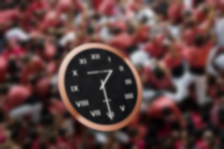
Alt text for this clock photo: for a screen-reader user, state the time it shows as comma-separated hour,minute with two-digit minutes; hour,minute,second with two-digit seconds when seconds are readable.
1,30
